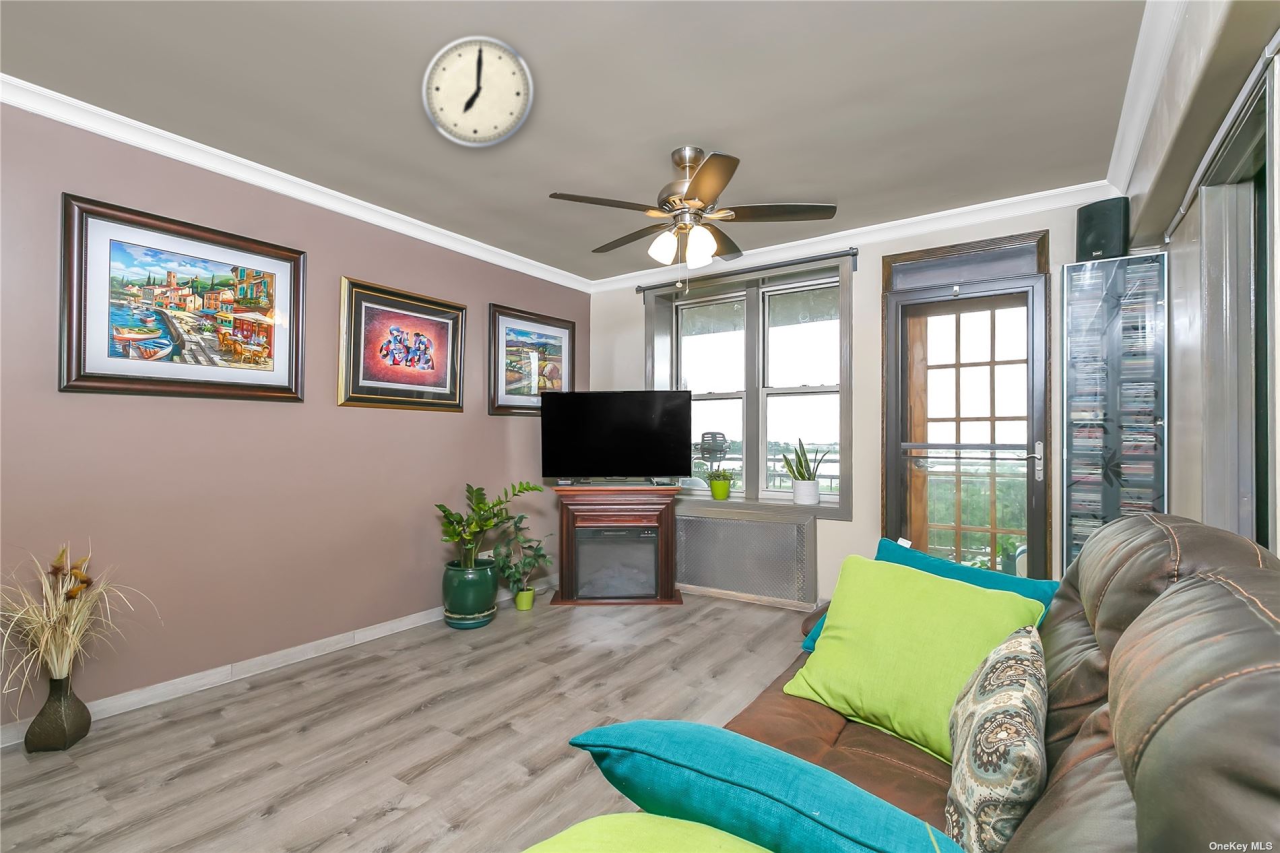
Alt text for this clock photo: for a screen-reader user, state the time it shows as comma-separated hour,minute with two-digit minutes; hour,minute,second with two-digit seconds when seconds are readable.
7,00
